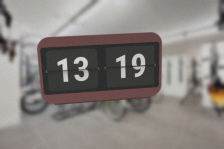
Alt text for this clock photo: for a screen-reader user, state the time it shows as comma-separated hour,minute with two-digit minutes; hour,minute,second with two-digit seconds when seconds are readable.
13,19
